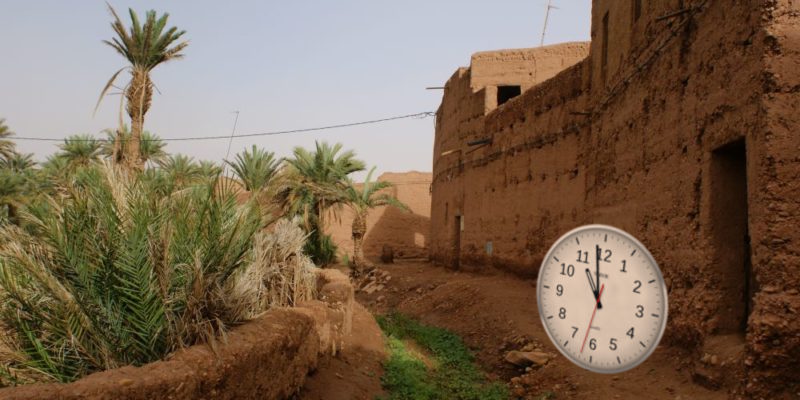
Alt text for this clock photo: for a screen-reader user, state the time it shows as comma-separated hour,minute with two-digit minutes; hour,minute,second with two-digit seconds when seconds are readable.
10,58,32
